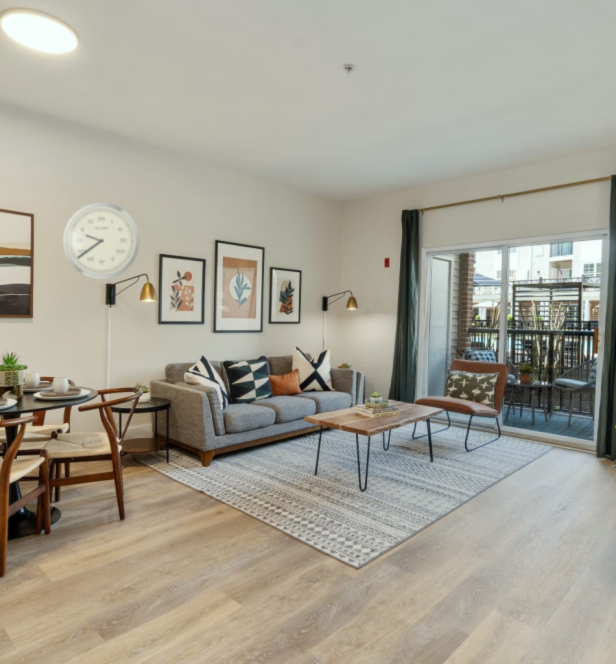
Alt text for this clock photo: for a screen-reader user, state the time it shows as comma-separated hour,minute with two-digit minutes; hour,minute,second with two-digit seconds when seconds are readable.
9,39
